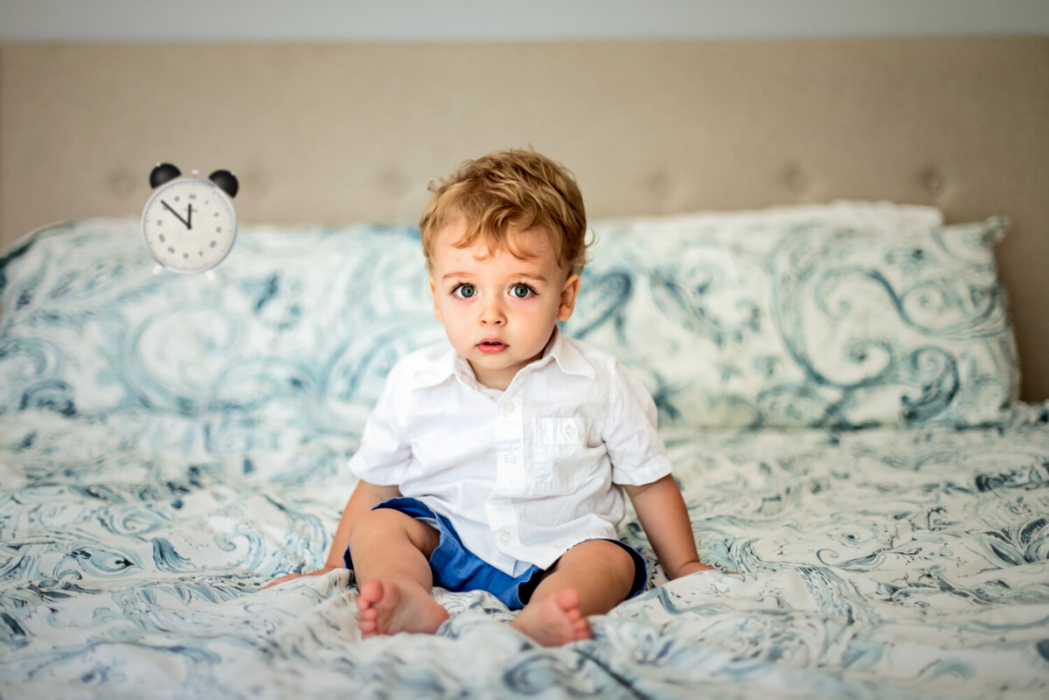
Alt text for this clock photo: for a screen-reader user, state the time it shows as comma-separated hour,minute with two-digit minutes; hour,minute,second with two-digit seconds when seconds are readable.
11,51
